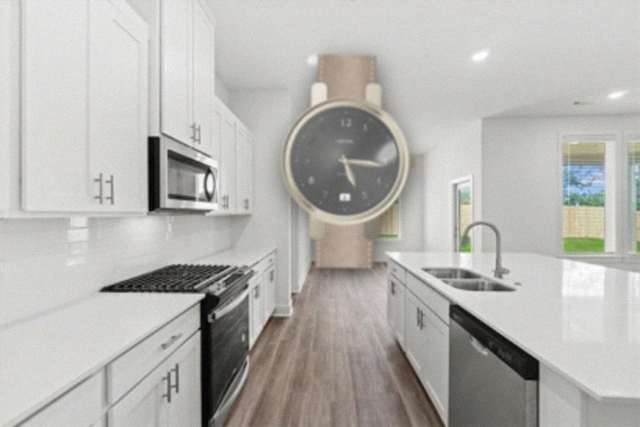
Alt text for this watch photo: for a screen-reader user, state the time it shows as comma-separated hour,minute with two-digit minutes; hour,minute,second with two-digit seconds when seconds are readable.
5,16
